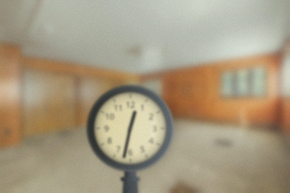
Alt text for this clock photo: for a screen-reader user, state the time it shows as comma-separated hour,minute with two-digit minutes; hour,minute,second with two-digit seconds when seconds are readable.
12,32
